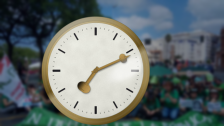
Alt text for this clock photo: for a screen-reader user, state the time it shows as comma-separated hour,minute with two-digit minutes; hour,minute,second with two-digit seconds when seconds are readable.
7,11
